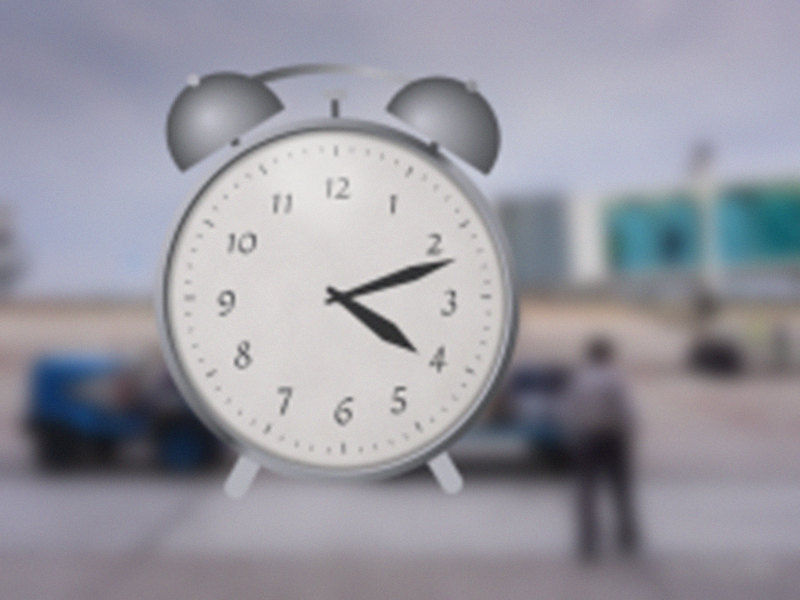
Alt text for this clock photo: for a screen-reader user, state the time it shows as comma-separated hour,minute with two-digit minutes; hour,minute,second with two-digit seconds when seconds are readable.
4,12
